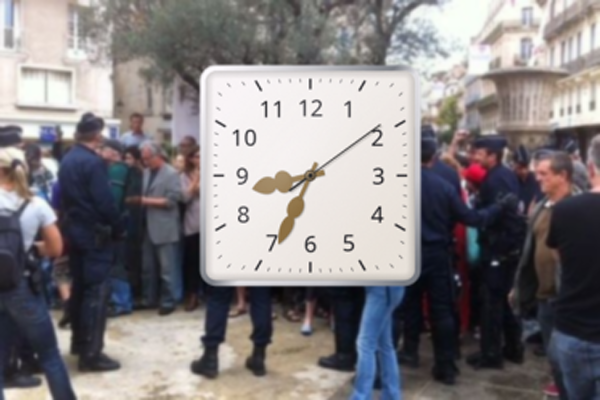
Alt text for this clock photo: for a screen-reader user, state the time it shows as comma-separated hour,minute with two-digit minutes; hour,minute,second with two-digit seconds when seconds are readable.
8,34,09
